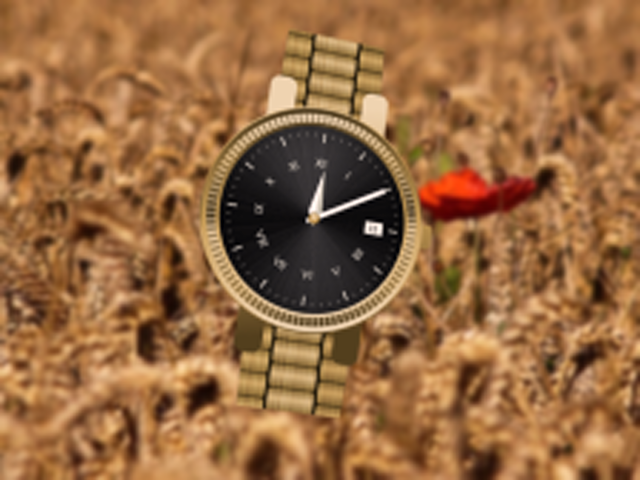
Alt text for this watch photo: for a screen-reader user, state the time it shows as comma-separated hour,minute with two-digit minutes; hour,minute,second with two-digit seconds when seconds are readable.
12,10
